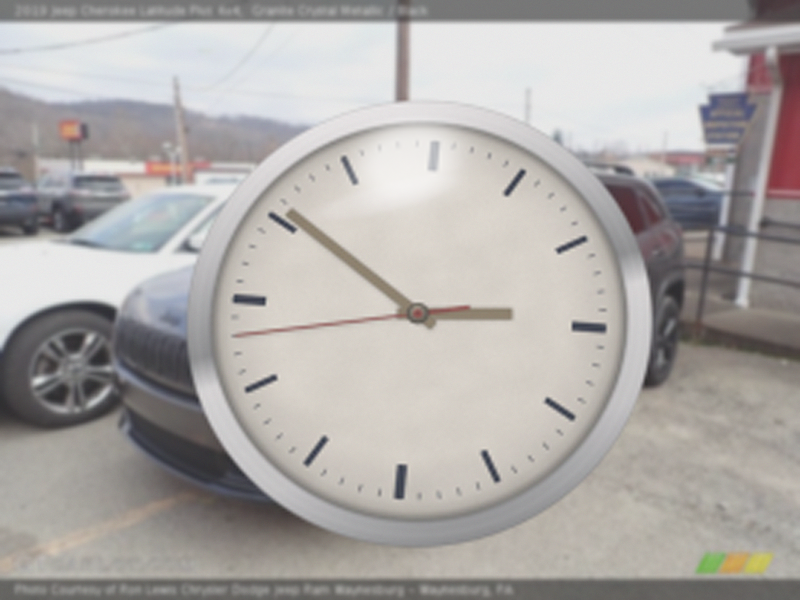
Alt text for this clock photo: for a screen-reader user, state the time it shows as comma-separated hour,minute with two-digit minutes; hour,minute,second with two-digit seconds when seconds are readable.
2,50,43
